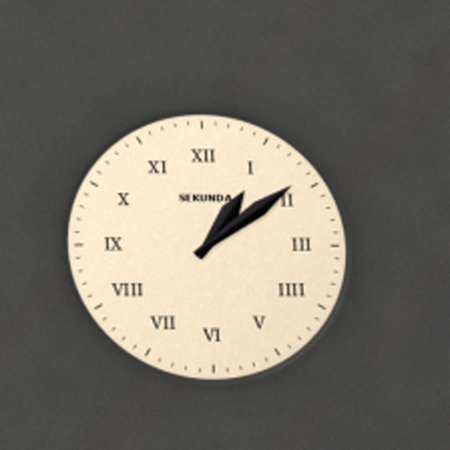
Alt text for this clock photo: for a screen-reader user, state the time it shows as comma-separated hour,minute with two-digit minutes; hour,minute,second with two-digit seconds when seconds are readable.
1,09
